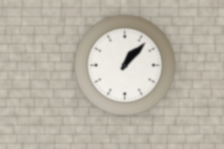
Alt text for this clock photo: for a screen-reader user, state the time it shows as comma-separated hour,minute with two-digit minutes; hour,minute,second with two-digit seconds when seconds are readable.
1,07
